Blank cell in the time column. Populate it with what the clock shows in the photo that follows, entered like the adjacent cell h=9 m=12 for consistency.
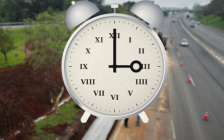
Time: h=3 m=0
